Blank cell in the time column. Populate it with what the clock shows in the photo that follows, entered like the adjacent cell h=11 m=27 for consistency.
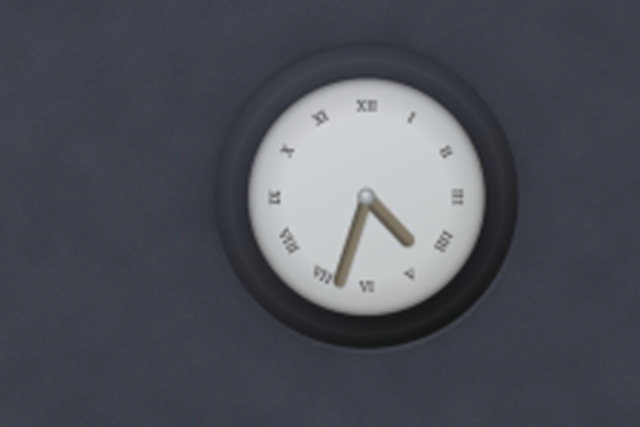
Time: h=4 m=33
